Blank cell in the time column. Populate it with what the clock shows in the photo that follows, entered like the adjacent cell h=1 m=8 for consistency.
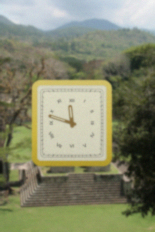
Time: h=11 m=48
